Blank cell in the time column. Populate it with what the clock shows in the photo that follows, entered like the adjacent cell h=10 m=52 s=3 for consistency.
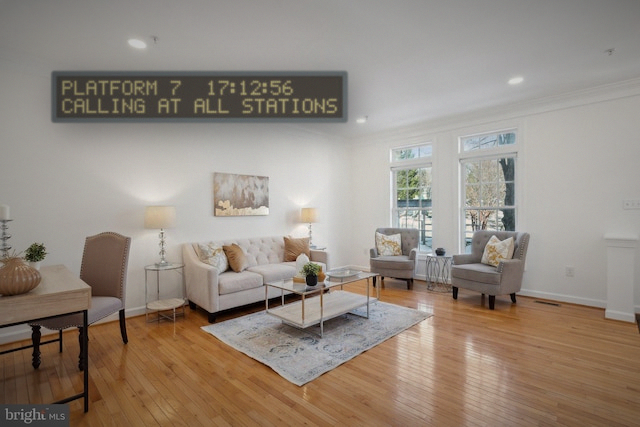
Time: h=17 m=12 s=56
